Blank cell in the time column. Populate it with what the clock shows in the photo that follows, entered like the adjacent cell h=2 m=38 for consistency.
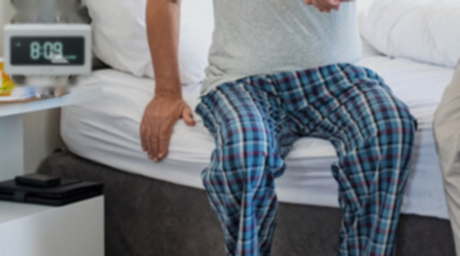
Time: h=8 m=9
